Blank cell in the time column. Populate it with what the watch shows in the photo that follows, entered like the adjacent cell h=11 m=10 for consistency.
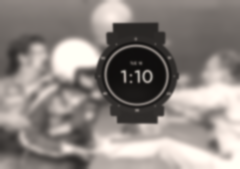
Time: h=1 m=10
